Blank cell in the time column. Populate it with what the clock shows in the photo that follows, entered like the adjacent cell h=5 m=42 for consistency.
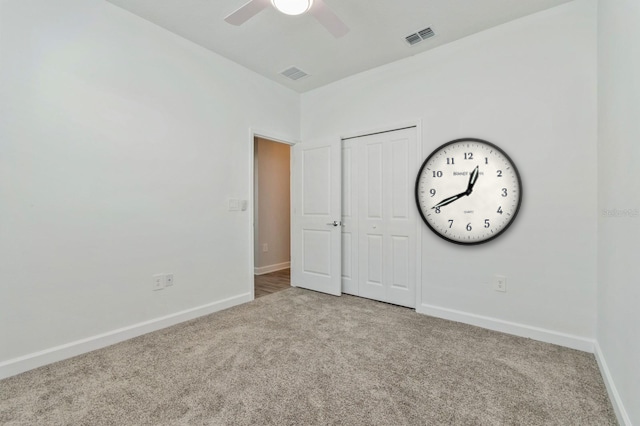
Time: h=12 m=41
